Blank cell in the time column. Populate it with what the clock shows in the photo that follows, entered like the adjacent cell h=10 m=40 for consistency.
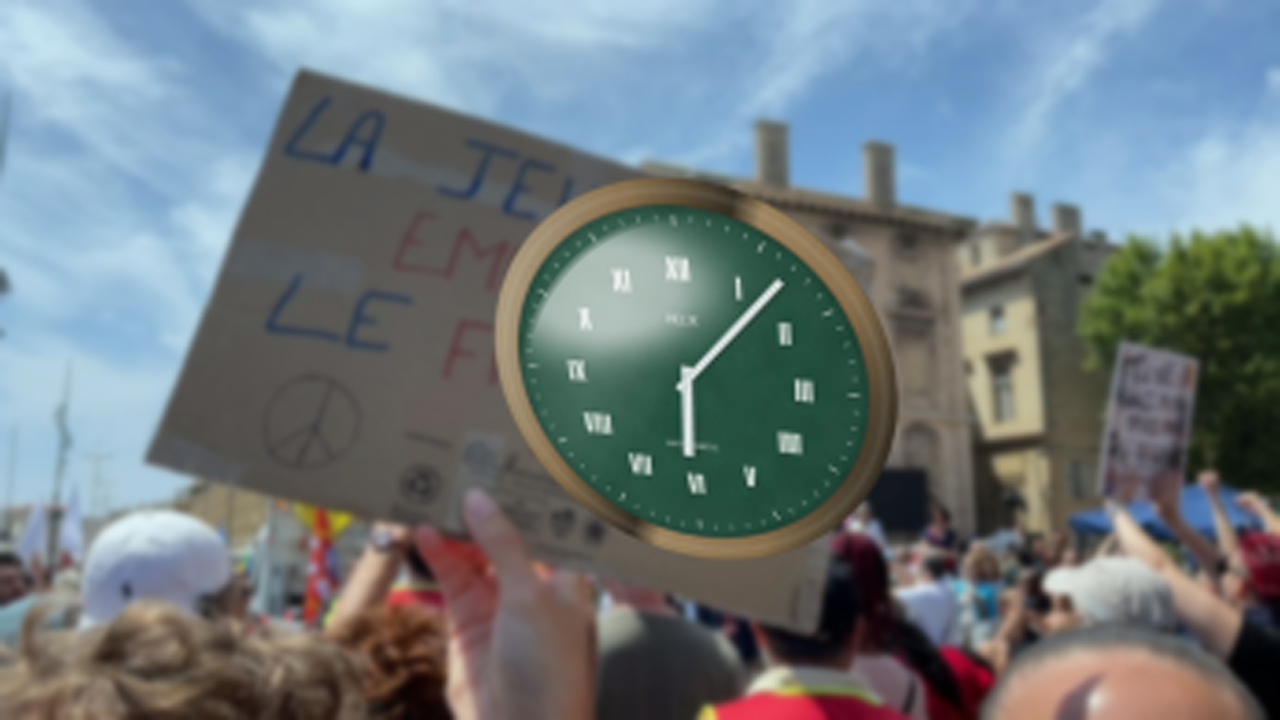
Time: h=6 m=7
